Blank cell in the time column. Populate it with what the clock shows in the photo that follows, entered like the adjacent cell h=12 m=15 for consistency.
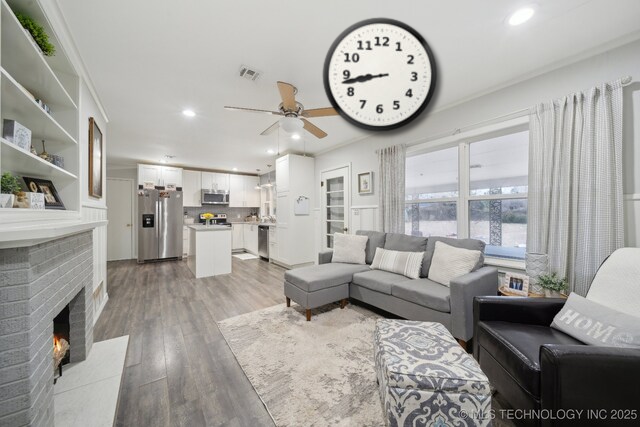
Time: h=8 m=43
